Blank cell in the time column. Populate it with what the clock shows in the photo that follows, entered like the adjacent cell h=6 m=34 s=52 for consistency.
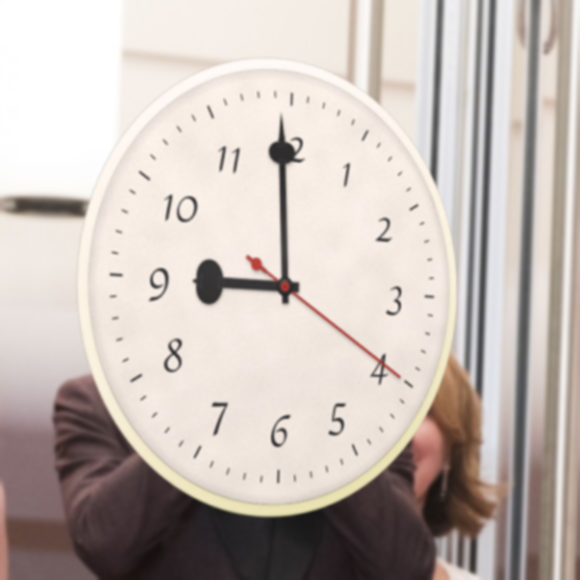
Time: h=8 m=59 s=20
